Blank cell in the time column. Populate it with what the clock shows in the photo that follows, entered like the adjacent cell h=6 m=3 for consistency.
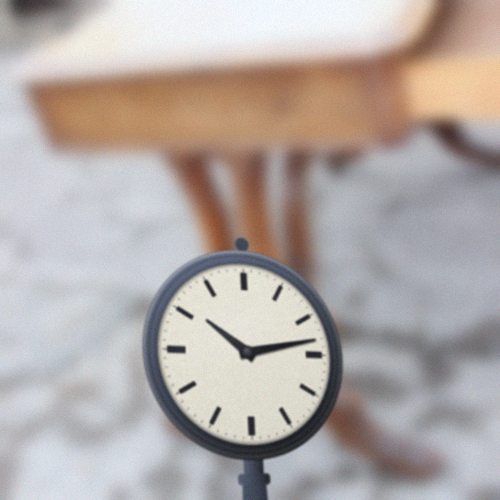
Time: h=10 m=13
